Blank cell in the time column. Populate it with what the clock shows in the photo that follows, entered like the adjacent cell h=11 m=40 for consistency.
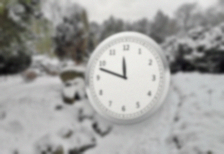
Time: h=11 m=48
